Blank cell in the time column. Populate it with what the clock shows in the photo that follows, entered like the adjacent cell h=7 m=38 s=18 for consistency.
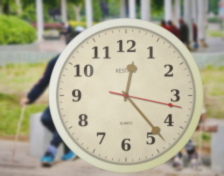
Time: h=12 m=23 s=17
